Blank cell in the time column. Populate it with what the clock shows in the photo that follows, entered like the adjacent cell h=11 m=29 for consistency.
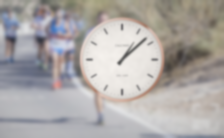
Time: h=1 m=8
